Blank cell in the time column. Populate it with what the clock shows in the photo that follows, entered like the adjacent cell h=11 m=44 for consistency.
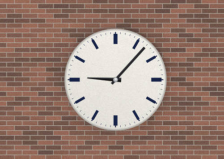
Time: h=9 m=7
